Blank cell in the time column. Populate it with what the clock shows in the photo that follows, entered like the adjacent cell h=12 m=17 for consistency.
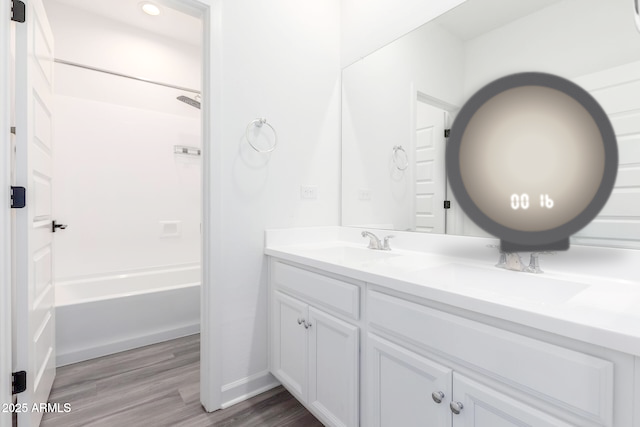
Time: h=0 m=16
